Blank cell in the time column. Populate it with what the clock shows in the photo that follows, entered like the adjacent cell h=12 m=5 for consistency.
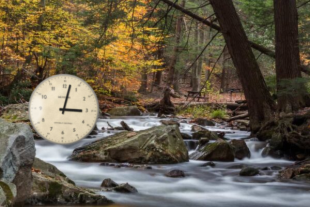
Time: h=3 m=2
